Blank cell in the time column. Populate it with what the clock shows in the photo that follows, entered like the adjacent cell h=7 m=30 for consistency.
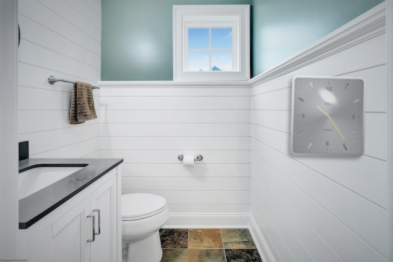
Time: h=10 m=24
